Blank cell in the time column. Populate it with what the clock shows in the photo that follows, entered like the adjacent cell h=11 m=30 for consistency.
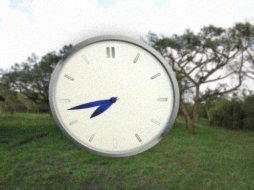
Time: h=7 m=43
